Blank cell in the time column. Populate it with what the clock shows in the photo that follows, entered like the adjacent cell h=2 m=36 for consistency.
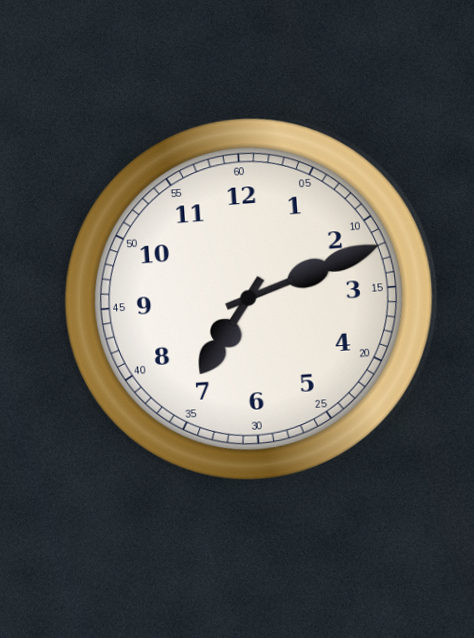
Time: h=7 m=12
